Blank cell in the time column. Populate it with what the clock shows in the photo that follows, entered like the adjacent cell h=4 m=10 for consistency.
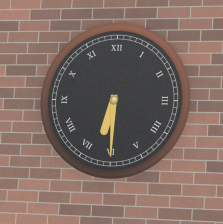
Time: h=6 m=30
